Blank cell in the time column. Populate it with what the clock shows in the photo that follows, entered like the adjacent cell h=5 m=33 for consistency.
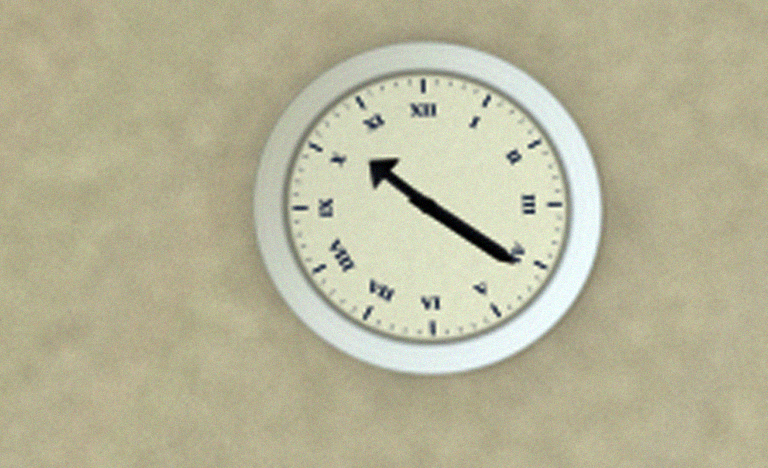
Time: h=10 m=21
